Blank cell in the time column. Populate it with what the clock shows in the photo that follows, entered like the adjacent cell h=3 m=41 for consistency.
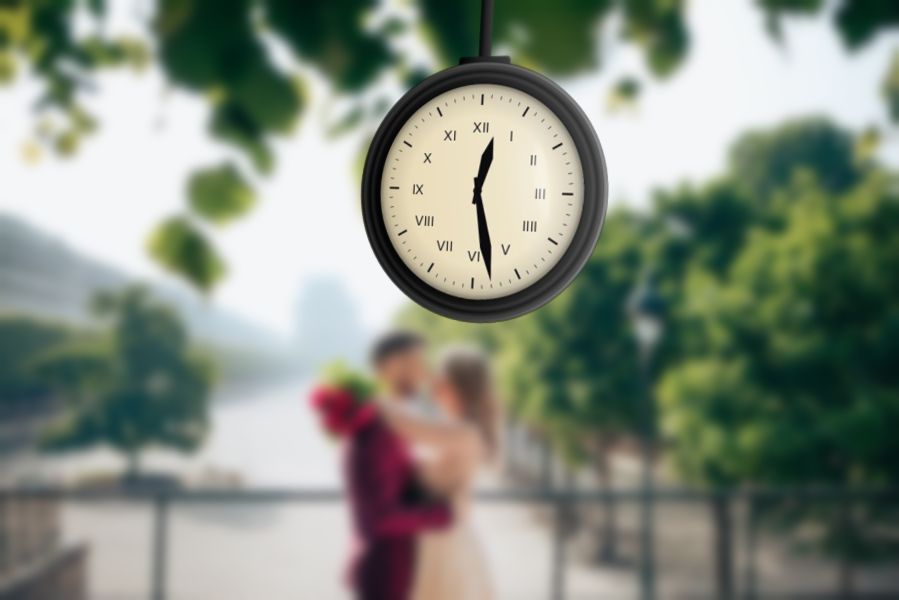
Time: h=12 m=28
